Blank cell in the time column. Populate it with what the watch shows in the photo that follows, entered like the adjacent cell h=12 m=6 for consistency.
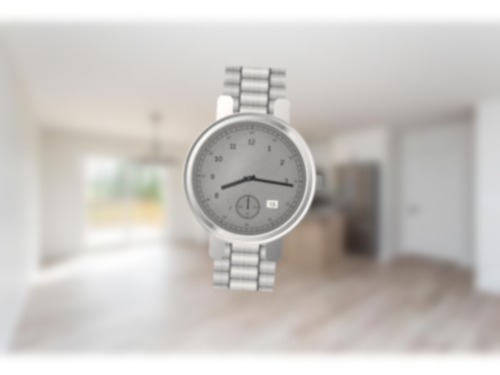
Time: h=8 m=16
